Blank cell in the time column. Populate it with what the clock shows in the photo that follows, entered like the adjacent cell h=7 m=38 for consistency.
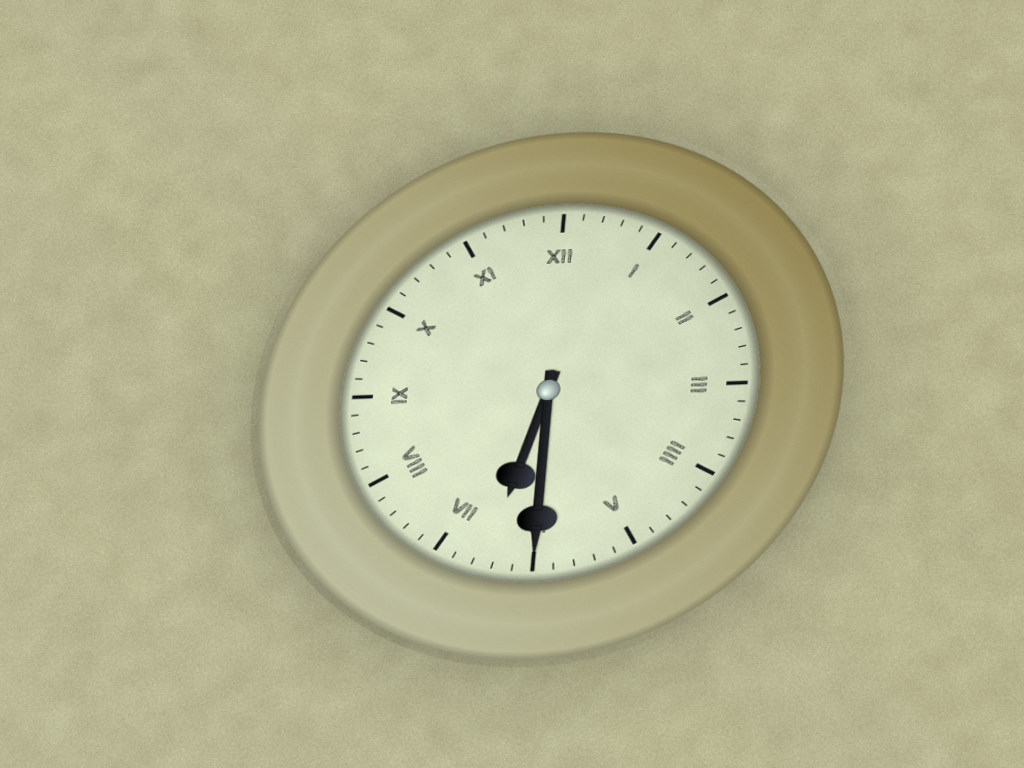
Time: h=6 m=30
